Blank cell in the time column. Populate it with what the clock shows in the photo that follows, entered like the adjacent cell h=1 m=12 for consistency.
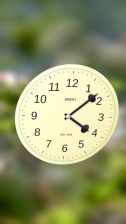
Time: h=4 m=8
